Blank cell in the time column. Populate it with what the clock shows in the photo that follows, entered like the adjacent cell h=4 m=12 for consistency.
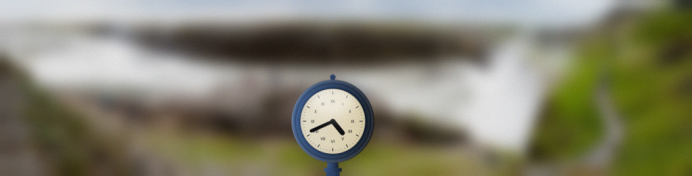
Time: h=4 m=41
